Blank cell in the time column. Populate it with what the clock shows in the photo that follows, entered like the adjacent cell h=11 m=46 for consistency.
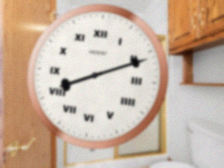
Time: h=8 m=11
